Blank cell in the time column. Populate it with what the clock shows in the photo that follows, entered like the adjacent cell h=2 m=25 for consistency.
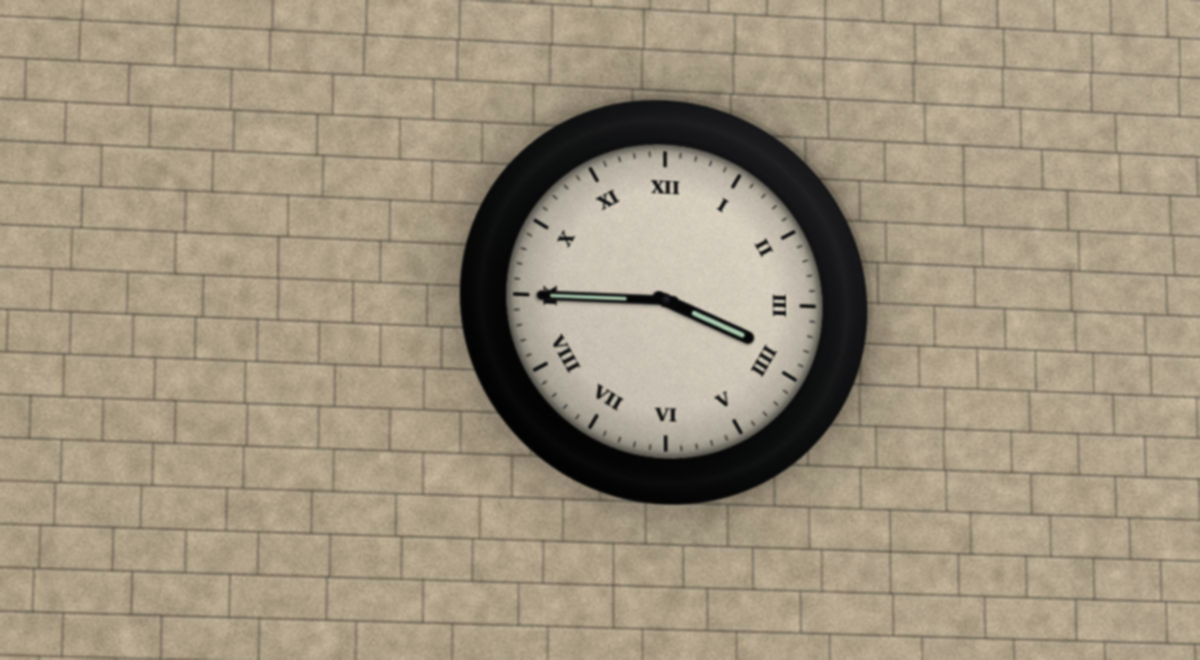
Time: h=3 m=45
